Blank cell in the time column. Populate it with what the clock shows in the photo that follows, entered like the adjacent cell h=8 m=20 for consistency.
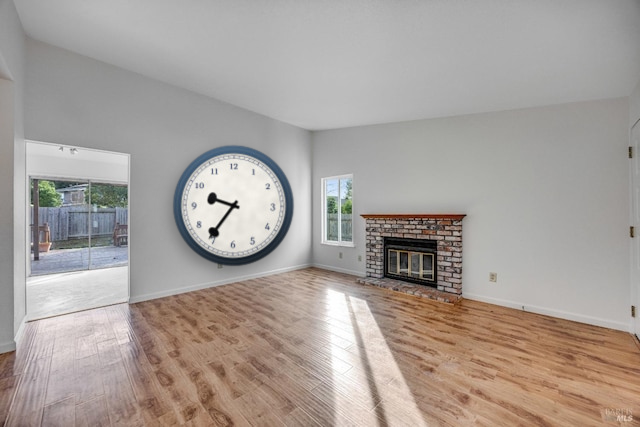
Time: h=9 m=36
